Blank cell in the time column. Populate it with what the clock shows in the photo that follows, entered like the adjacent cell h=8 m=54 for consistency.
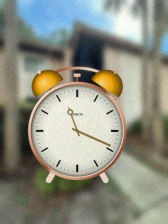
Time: h=11 m=19
